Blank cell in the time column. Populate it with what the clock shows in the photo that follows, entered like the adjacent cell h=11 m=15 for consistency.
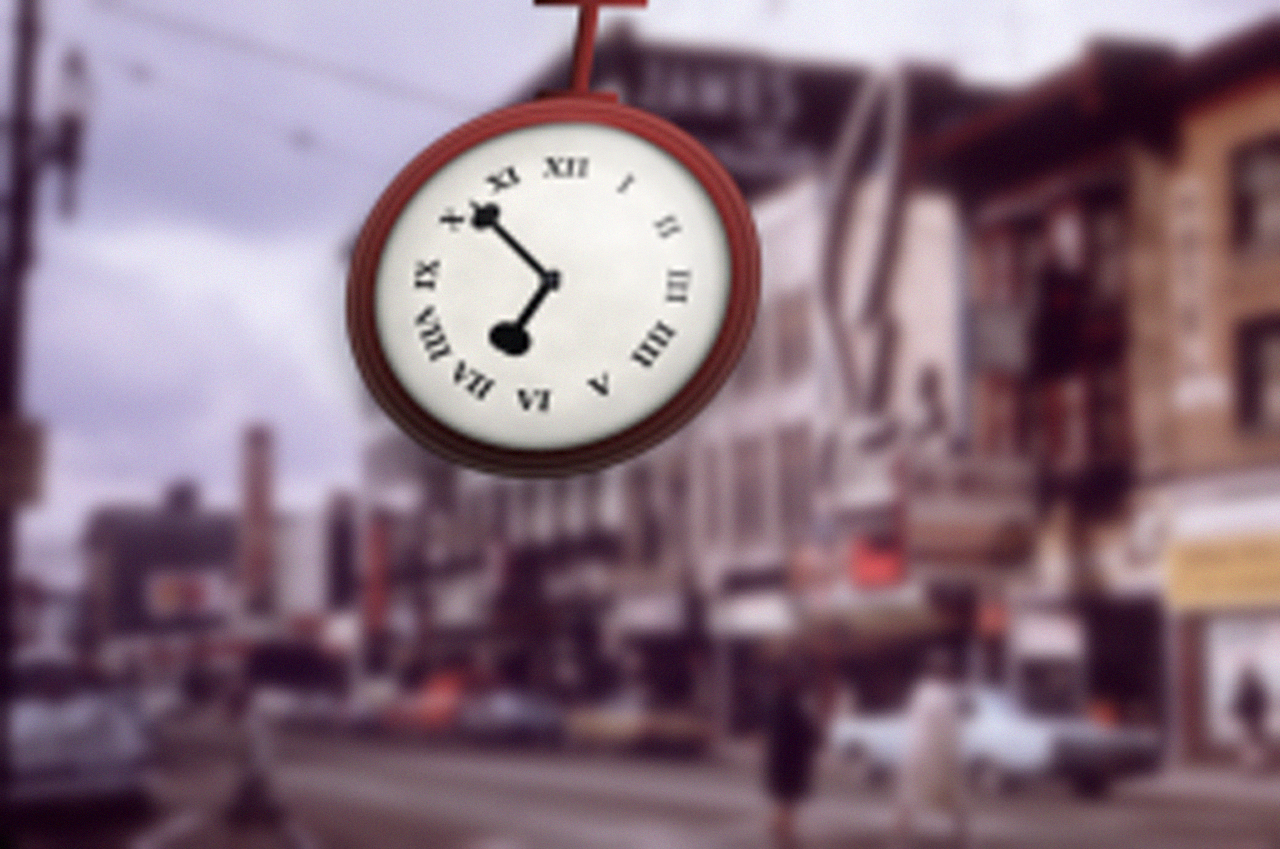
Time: h=6 m=52
